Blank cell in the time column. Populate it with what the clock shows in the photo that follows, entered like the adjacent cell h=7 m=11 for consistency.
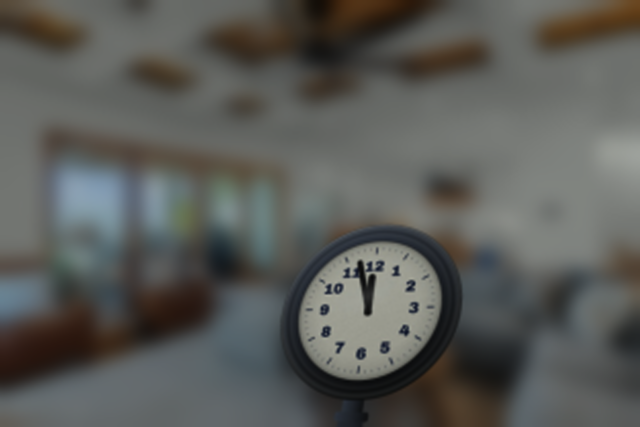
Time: h=11 m=57
